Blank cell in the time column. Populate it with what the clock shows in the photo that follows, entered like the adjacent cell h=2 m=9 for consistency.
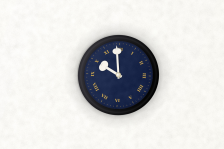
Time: h=9 m=59
